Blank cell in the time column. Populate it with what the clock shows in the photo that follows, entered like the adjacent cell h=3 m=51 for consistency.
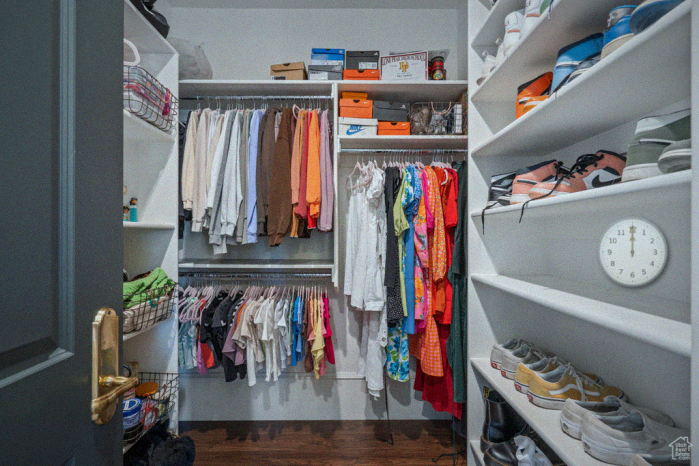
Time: h=12 m=0
